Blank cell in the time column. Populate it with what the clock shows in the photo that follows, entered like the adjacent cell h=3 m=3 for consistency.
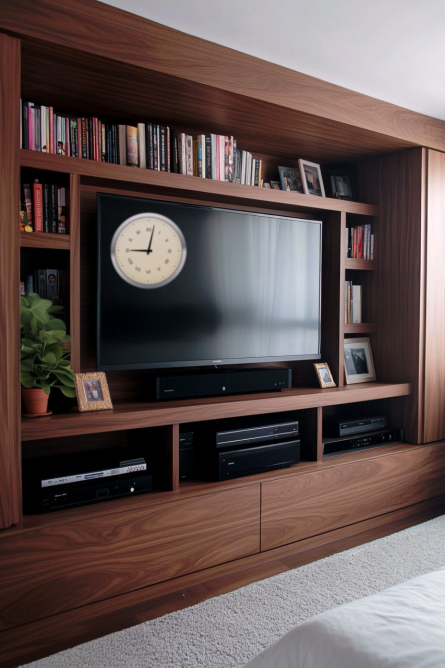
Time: h=9 m=2
